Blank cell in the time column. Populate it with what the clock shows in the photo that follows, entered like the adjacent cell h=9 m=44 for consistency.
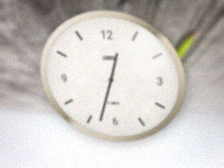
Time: h=12 m=33
